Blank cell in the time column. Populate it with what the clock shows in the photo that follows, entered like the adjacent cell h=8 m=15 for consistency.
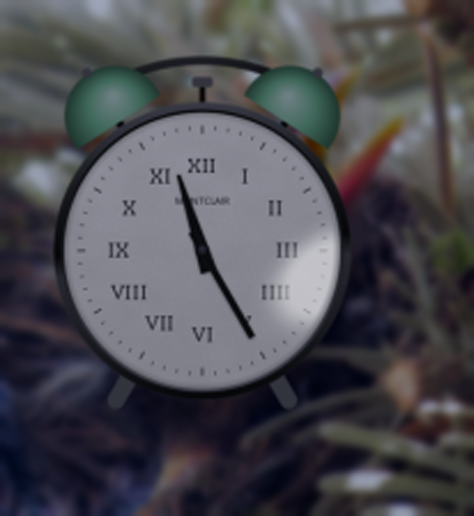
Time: h=11 m=25
